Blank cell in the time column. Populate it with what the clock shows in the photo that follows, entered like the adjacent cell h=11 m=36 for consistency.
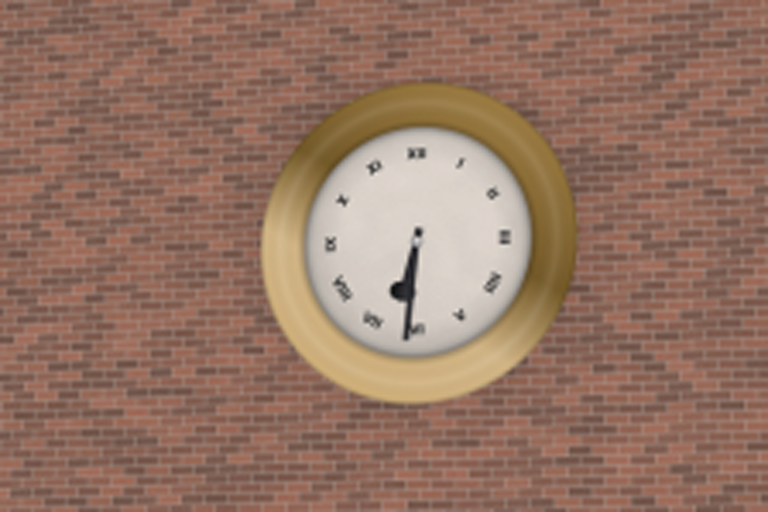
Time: h=6 m=31
